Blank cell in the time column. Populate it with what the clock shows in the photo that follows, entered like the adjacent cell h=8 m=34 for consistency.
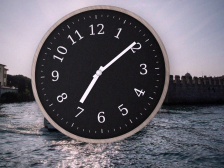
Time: h=7 m=9
